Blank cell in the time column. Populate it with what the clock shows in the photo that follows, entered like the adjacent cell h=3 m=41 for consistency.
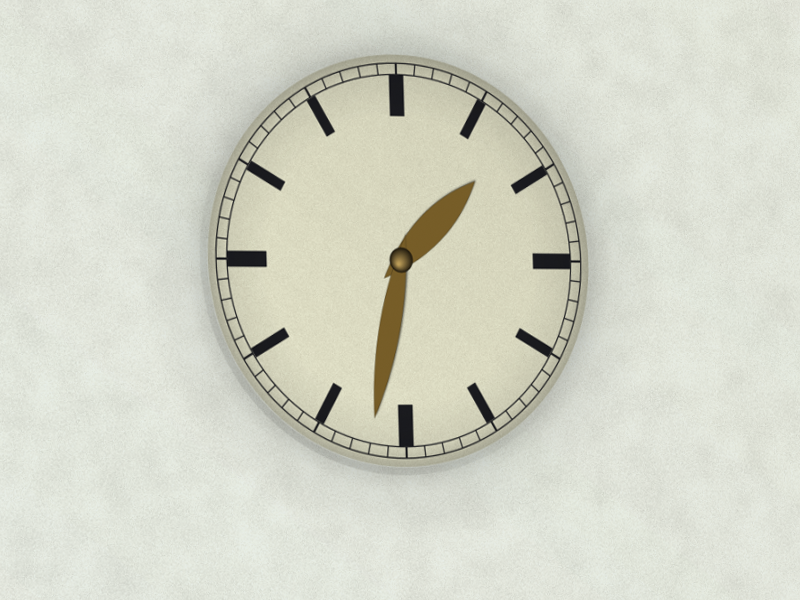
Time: h=1 m=32
